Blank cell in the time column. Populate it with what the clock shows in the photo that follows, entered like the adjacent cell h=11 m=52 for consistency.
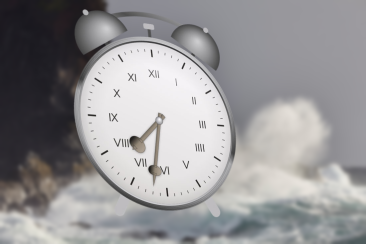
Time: h=7 m=32
